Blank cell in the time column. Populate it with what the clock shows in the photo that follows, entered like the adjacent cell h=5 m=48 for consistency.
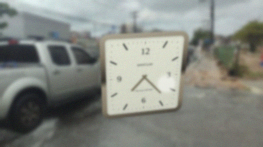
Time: h=7 m=23
